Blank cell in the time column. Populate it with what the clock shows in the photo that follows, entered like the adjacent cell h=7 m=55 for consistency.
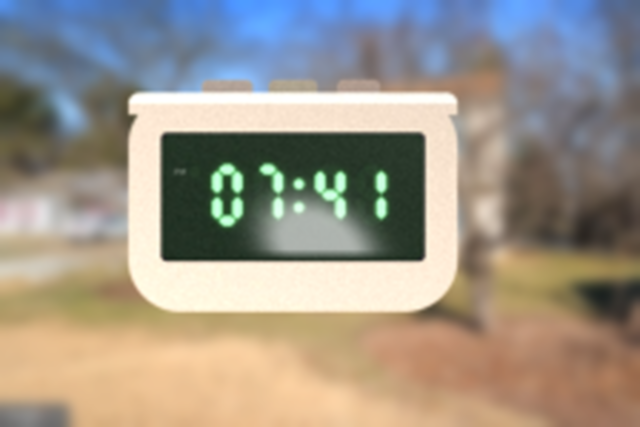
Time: h=7 m=41
